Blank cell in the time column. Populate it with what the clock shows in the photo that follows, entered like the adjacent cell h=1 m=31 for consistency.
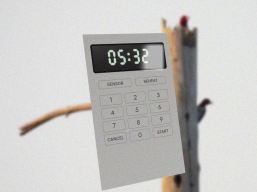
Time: h=5 m=32
